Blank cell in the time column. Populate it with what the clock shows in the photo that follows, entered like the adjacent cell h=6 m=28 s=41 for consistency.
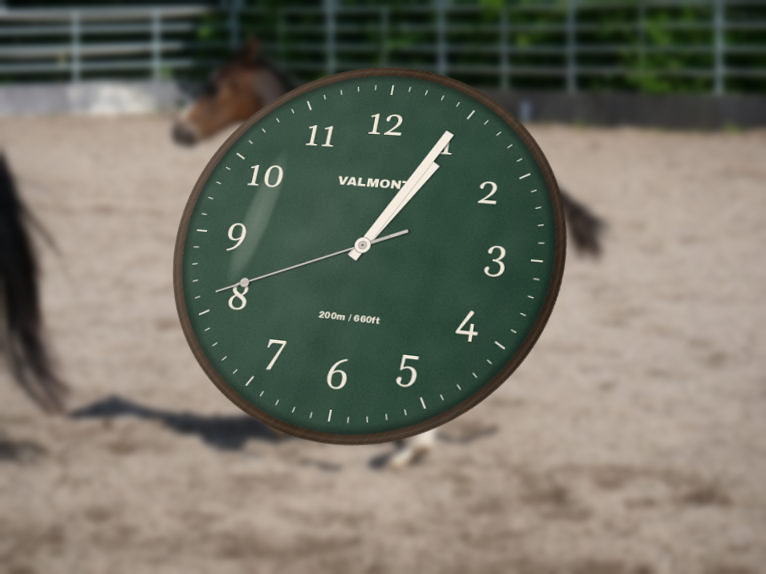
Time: h=1 m=4 s=41
